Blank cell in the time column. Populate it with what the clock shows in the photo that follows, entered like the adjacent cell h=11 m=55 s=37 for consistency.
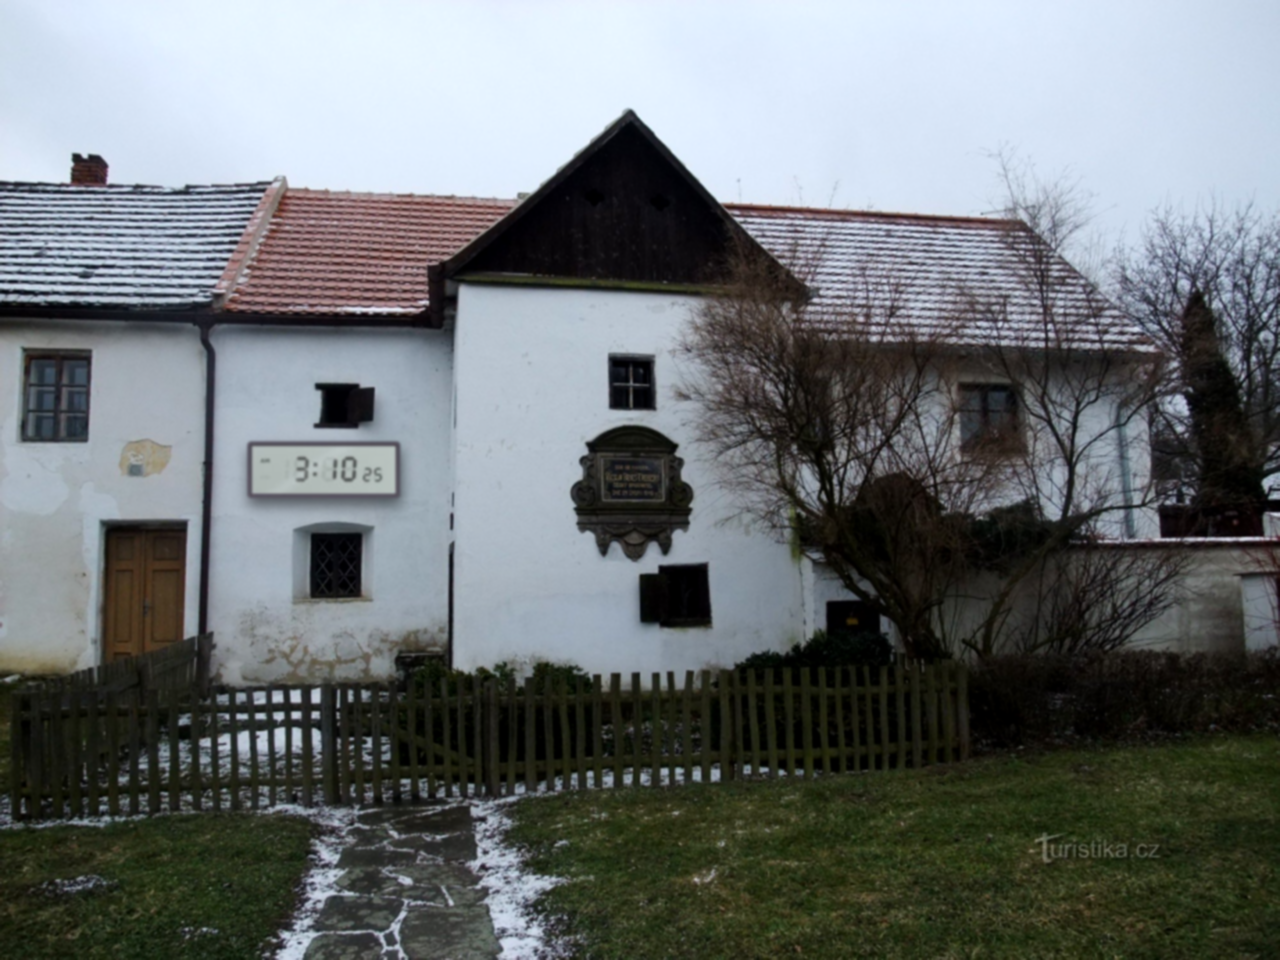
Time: h=3 m=10 s=25
